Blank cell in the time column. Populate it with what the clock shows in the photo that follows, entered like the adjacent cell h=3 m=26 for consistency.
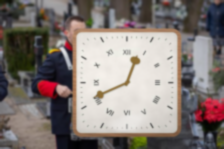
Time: h=12 m=41
